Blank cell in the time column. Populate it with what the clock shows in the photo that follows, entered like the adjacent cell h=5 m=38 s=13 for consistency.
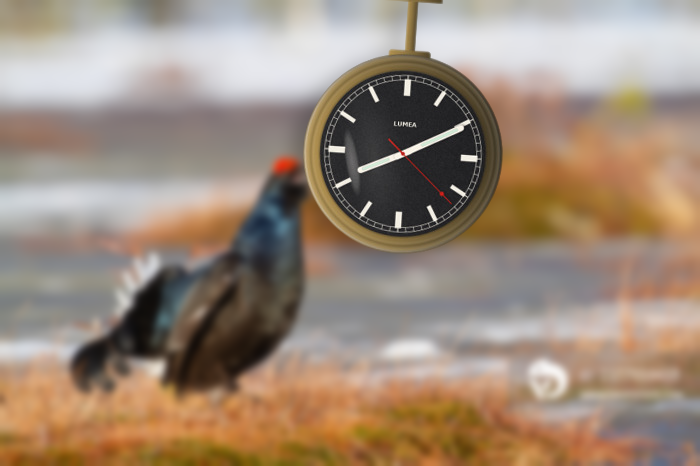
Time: h=8 m=10 s=22
